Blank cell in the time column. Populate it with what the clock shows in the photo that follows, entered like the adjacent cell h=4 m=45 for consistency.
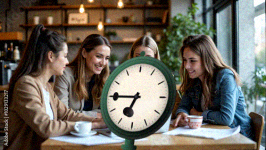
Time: h=6 m=45
